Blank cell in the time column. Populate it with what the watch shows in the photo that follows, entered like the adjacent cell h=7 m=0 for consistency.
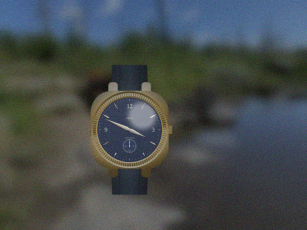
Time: h=3 m=49
